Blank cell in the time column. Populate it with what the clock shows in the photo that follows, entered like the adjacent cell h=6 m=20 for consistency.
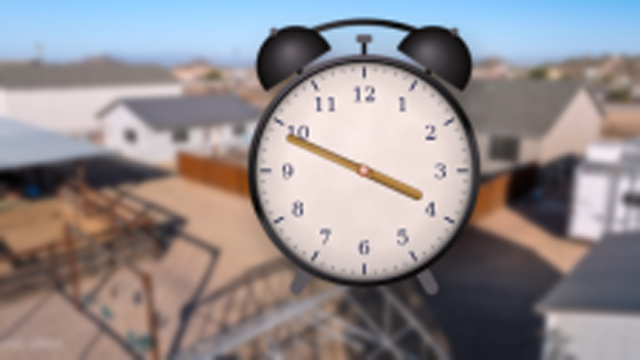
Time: h=3 m=49
